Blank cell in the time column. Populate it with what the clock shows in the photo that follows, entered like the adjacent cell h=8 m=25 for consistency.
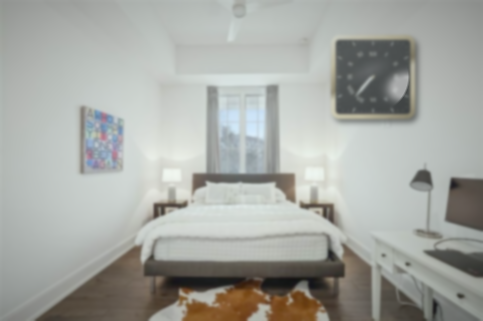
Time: h=7 m=37
